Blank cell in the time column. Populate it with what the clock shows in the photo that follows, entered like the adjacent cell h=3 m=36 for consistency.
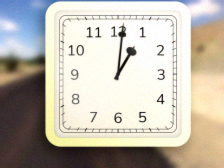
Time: h=1 m=1
